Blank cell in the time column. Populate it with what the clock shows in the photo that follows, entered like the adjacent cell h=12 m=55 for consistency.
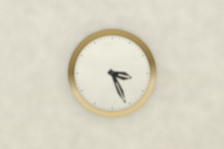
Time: h=3 m=26
